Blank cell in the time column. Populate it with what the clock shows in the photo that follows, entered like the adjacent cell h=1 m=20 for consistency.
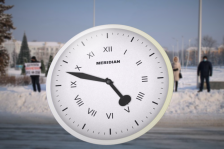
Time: h=4 m=48
